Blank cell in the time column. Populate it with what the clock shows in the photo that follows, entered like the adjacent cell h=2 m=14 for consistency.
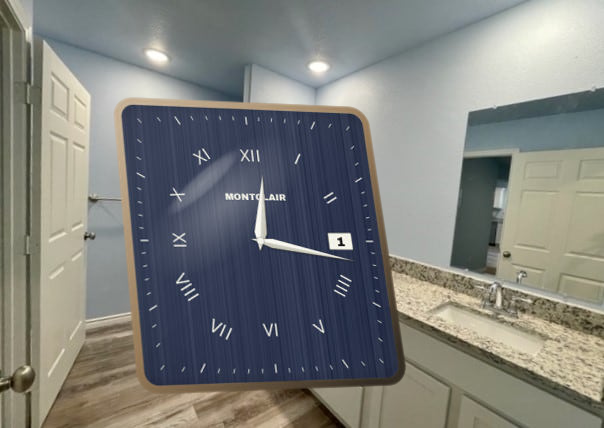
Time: h=12 m=17
